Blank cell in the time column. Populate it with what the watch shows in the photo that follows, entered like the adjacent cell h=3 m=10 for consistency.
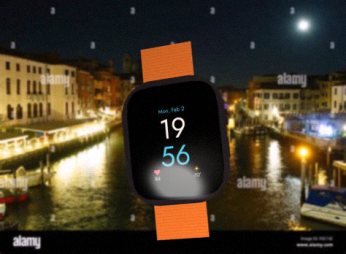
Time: h=19 m=56
